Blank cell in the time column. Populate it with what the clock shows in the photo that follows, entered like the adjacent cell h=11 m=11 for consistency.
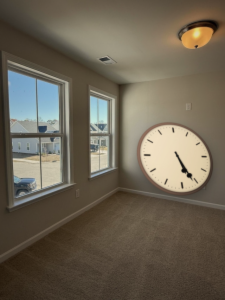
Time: h=5 m=26
